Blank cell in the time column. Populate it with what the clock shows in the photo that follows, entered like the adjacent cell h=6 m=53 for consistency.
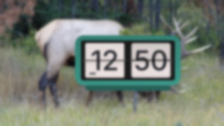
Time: h=12 m=50
